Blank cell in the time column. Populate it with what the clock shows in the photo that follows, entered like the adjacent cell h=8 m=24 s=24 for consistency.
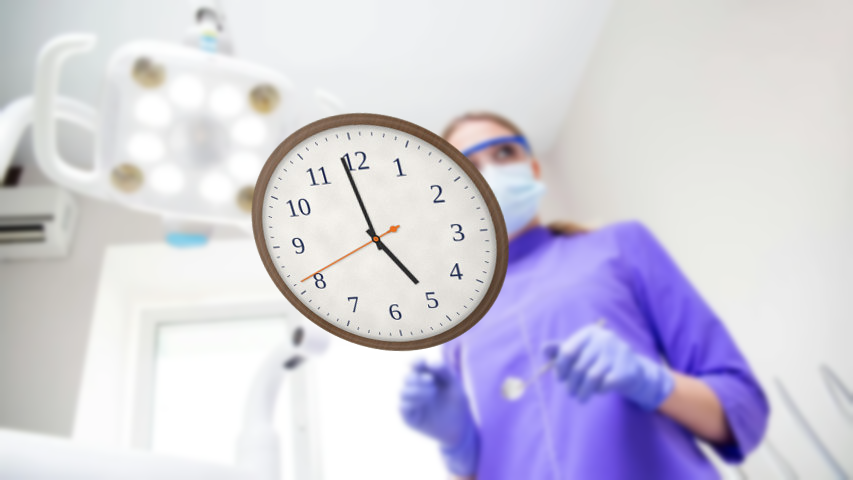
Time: h=4 m=58 s=41
